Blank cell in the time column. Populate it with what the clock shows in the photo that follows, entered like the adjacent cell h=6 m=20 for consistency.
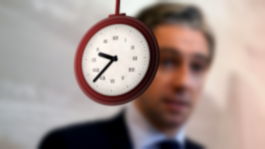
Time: h=9 m=37
